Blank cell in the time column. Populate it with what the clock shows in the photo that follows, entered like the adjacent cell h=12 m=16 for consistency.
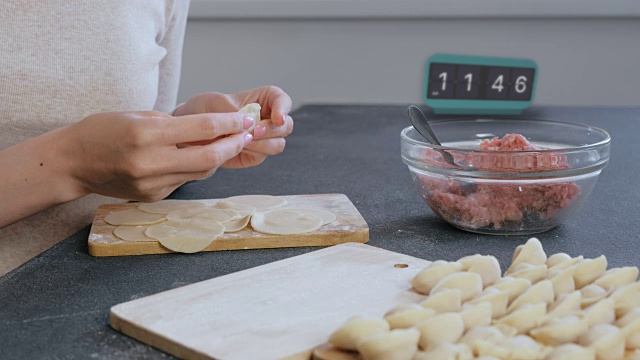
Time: h=11 m=46
